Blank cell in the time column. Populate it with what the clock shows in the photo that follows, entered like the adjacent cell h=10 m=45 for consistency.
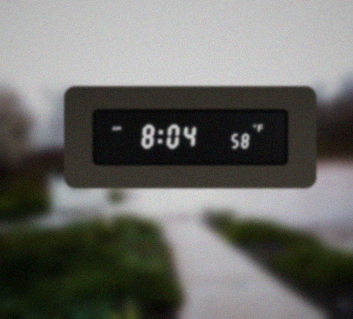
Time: h=8 m=4
